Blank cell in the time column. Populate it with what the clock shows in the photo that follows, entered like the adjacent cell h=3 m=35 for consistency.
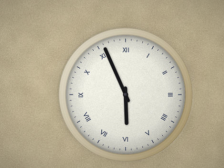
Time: h=5 m=56
